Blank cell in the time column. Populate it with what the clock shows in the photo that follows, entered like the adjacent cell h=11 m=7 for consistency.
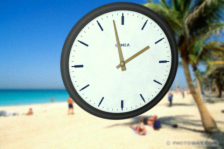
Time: h=1 m=58
